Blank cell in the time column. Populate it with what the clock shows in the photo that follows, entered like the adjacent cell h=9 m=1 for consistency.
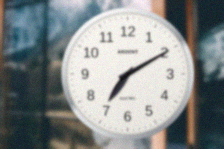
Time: h=7 m=10
